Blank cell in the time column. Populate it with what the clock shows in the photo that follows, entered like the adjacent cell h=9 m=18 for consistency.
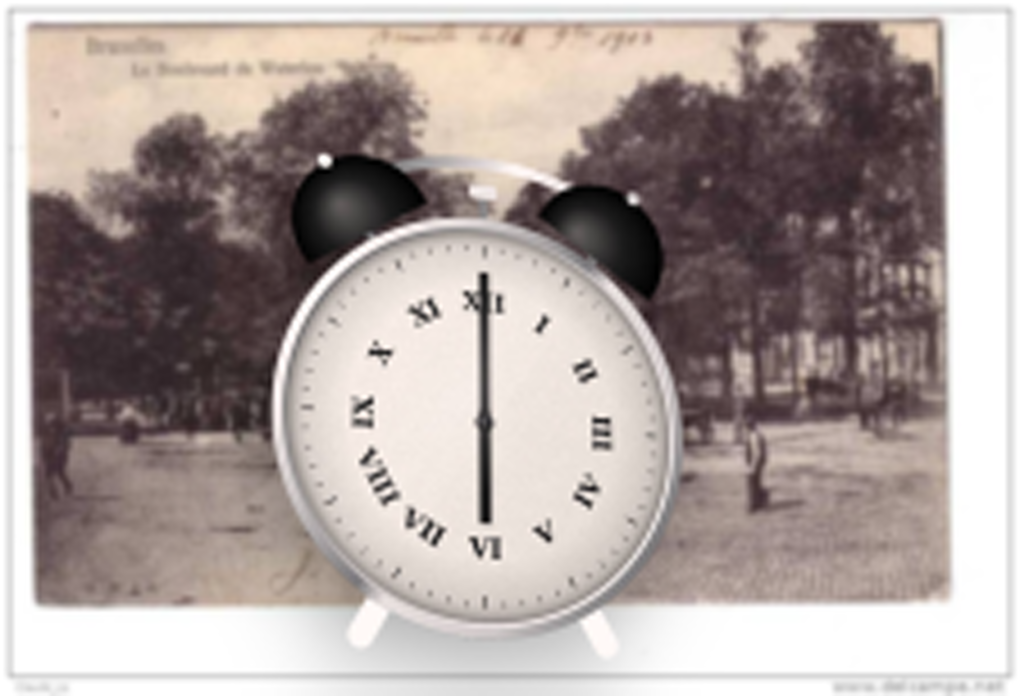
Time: h=6 m=0
